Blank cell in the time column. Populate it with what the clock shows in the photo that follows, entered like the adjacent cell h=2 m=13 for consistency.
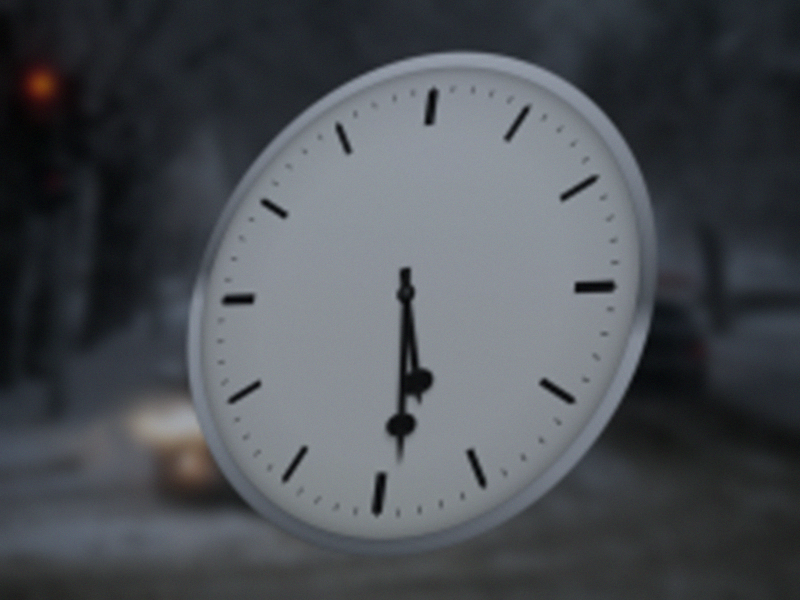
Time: h=5 m=29
